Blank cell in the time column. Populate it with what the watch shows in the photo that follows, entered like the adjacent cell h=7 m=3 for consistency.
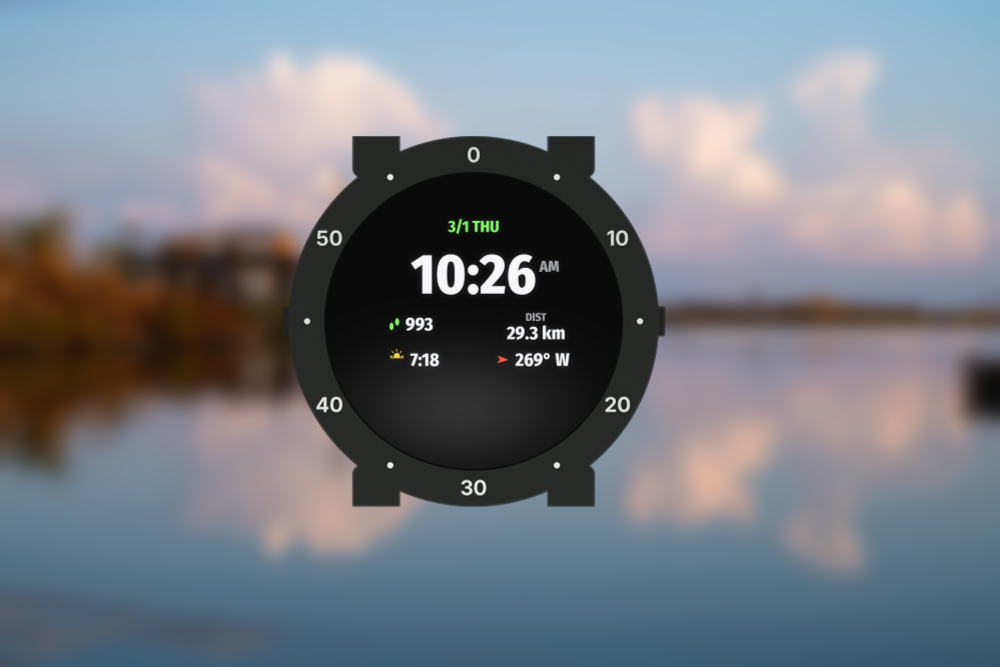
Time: h=10 m=26
